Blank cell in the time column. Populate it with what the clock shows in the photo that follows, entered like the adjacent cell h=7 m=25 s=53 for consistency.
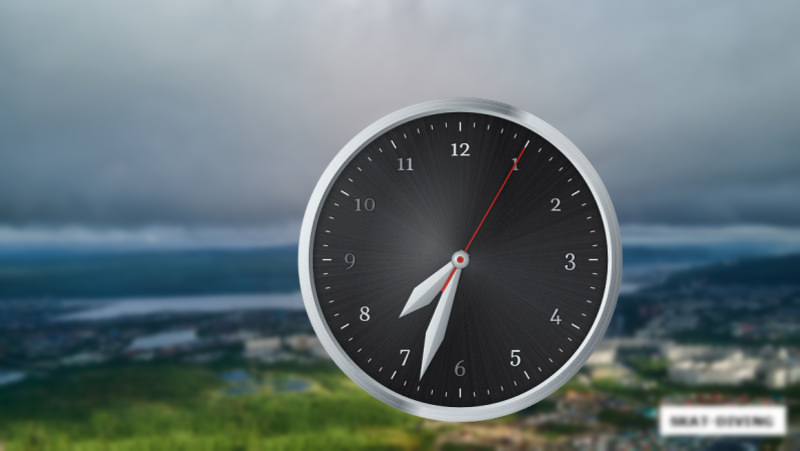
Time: h=7 m=33 s=5
